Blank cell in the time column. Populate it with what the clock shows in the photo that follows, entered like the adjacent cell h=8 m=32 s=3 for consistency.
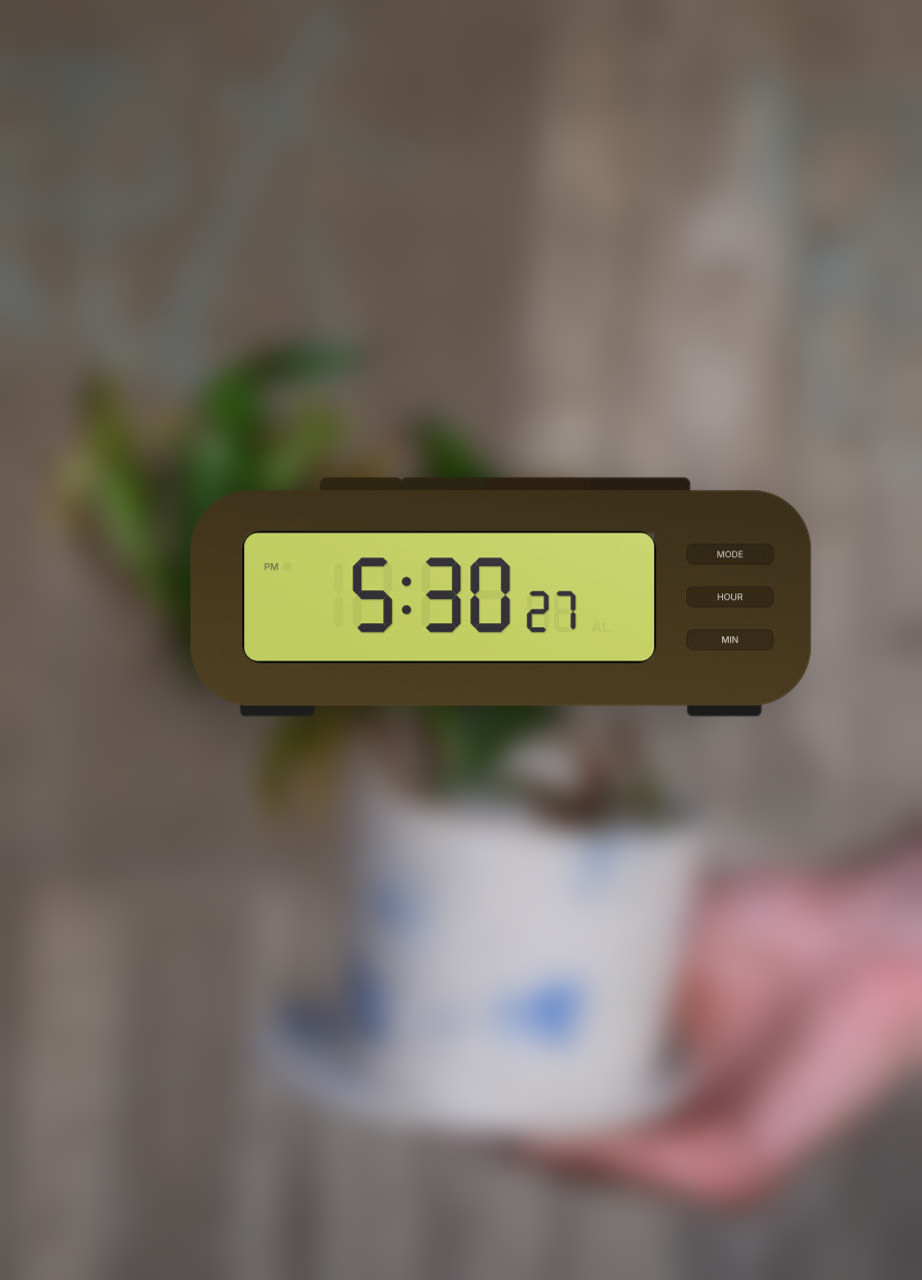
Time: h=5 m=30 s=27
